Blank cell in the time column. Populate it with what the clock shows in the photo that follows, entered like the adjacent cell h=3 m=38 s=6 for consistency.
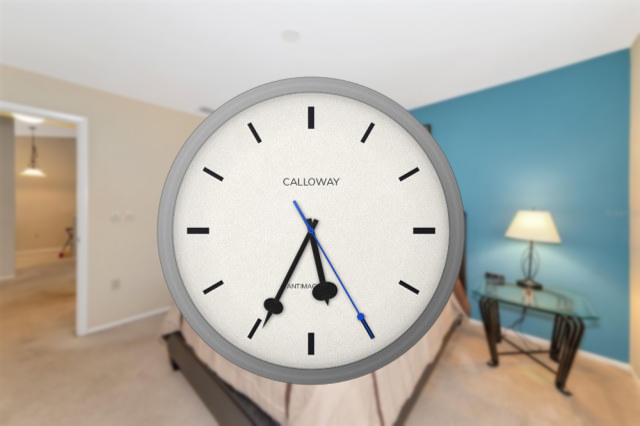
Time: h=5 m=34 s=25
